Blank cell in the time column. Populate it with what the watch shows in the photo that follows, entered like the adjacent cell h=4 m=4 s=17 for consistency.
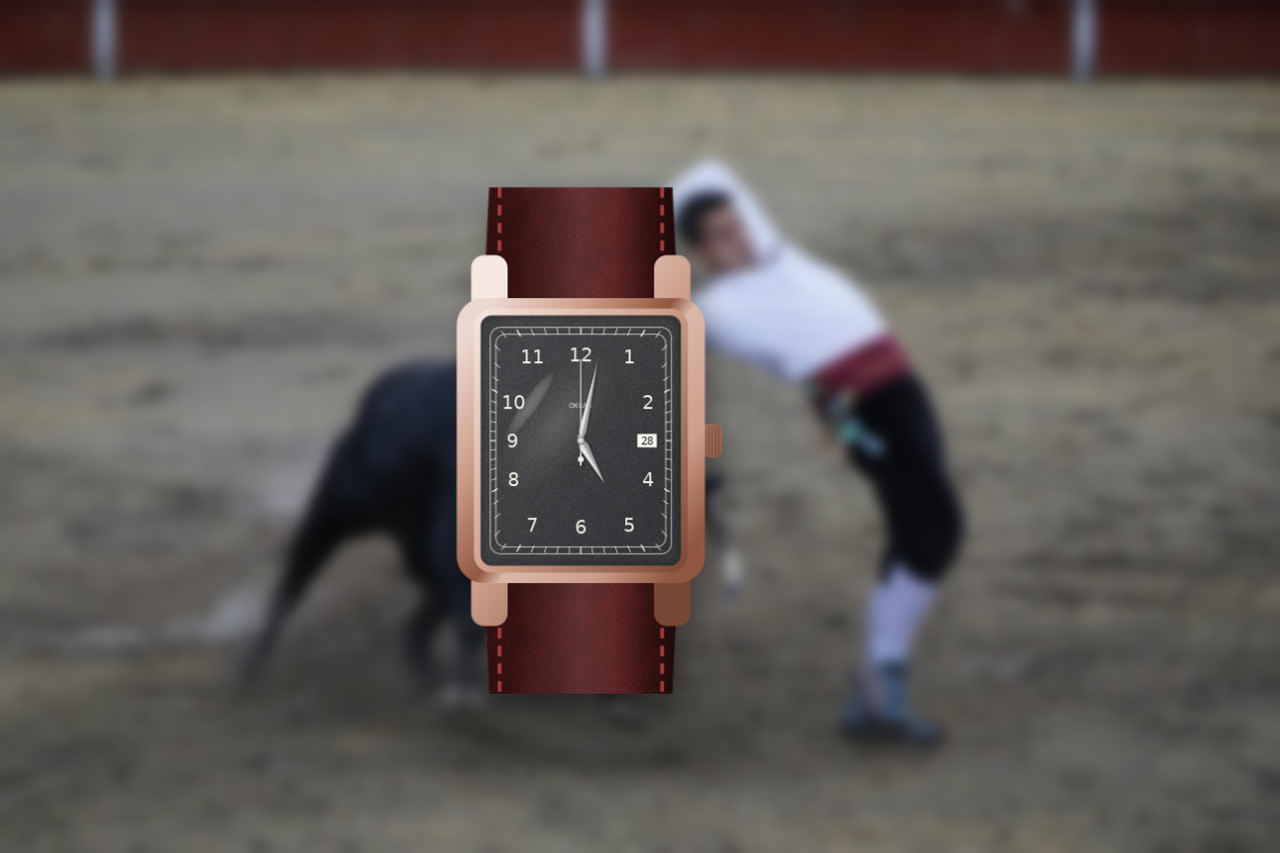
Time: h=5 m=2 s=0
